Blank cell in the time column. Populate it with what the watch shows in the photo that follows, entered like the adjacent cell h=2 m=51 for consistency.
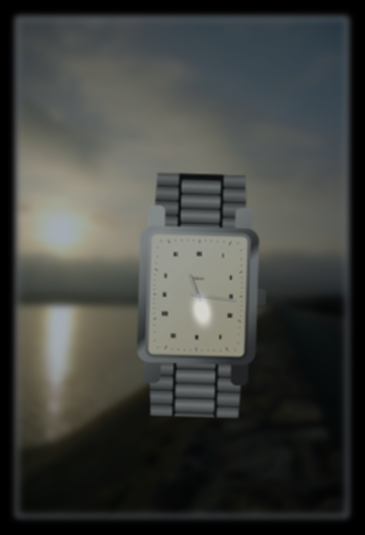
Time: h=11 m=16
